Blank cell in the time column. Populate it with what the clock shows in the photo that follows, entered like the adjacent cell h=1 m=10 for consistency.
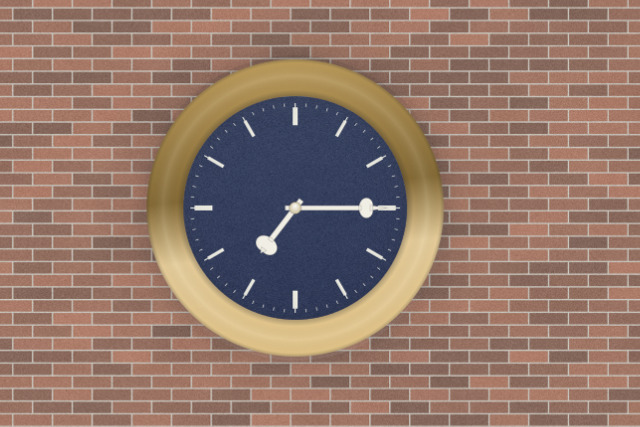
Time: h=7 m=15
